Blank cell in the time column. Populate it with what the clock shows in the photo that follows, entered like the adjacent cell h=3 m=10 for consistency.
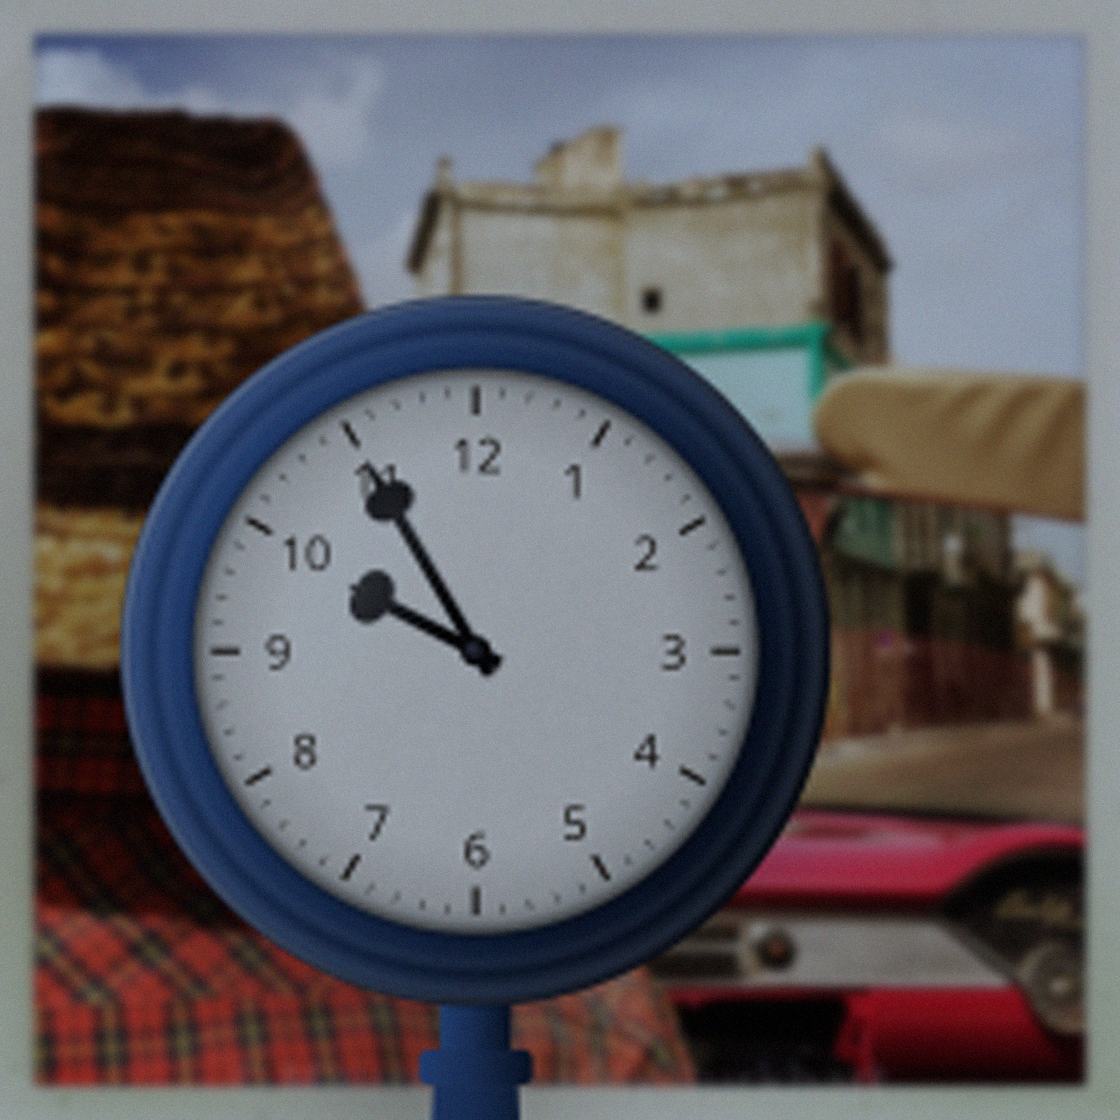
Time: h=9 m=55
